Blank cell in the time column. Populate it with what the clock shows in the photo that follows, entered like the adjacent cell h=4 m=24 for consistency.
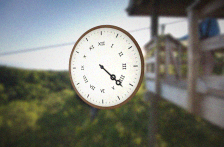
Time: h=4 m=22
